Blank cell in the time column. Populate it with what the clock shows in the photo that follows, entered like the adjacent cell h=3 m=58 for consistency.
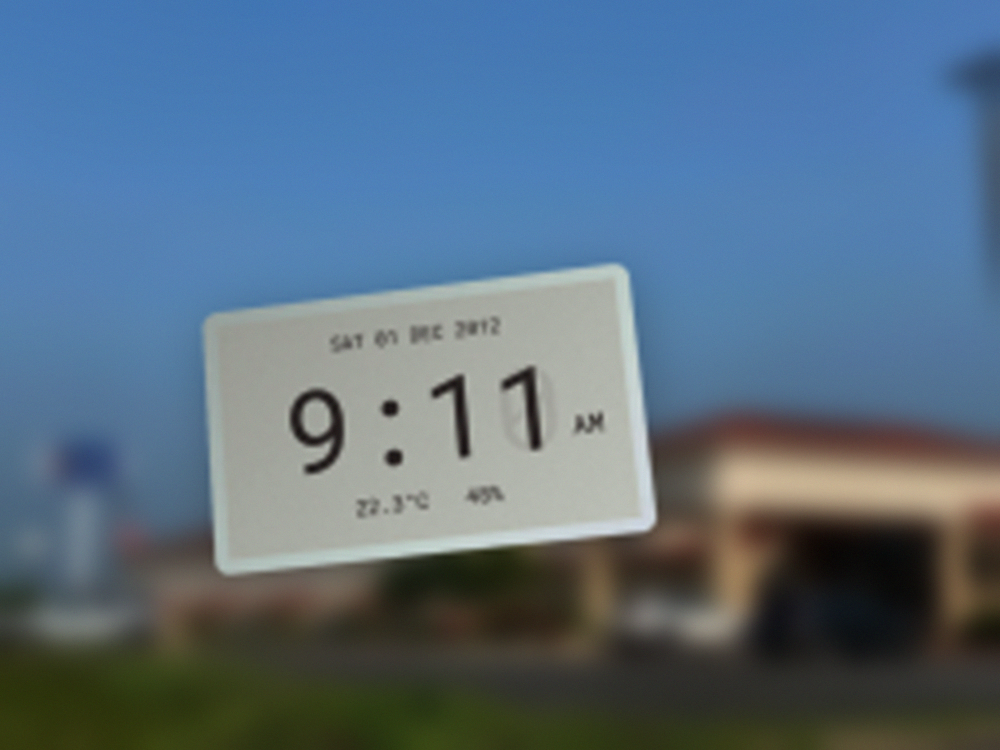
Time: h=9 m=11
